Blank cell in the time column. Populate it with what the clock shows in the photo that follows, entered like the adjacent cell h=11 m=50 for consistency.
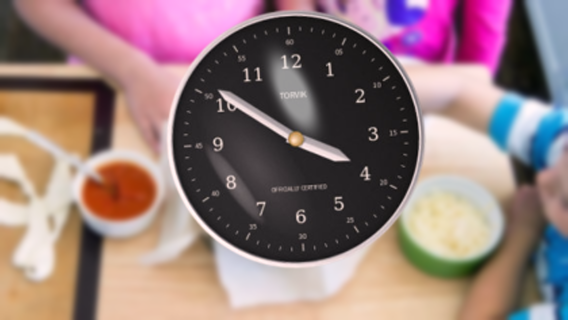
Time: h=3 m=51
